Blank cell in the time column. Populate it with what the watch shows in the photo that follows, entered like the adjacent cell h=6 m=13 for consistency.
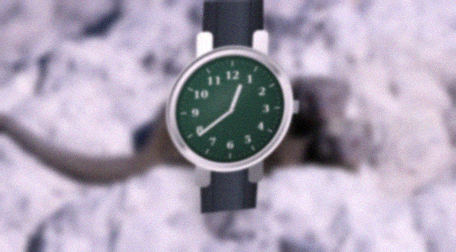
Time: h=12 m=39
